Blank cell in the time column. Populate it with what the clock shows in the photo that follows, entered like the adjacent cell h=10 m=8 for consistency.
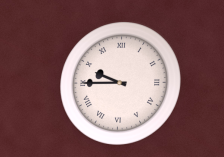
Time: h=9 m=45
